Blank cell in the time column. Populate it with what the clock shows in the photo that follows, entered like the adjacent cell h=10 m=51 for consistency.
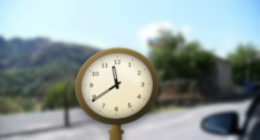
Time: h=11 m=39
